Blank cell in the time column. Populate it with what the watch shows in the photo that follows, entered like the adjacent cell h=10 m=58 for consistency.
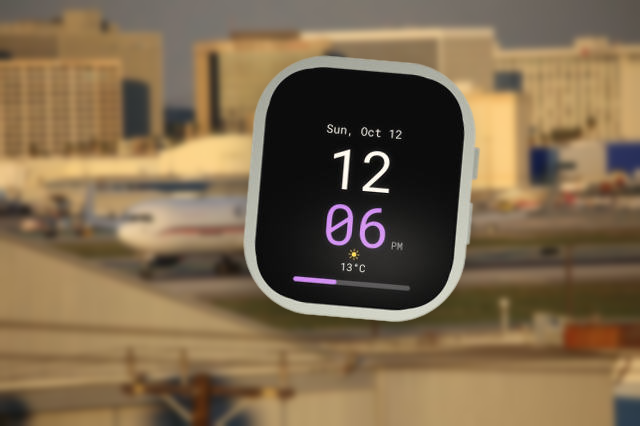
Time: h=12 m=6
